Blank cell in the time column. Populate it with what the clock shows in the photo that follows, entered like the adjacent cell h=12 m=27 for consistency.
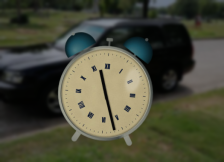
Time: h=11 m=27
